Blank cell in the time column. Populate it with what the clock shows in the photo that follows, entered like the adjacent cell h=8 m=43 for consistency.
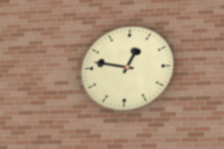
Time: h=12 m=47
